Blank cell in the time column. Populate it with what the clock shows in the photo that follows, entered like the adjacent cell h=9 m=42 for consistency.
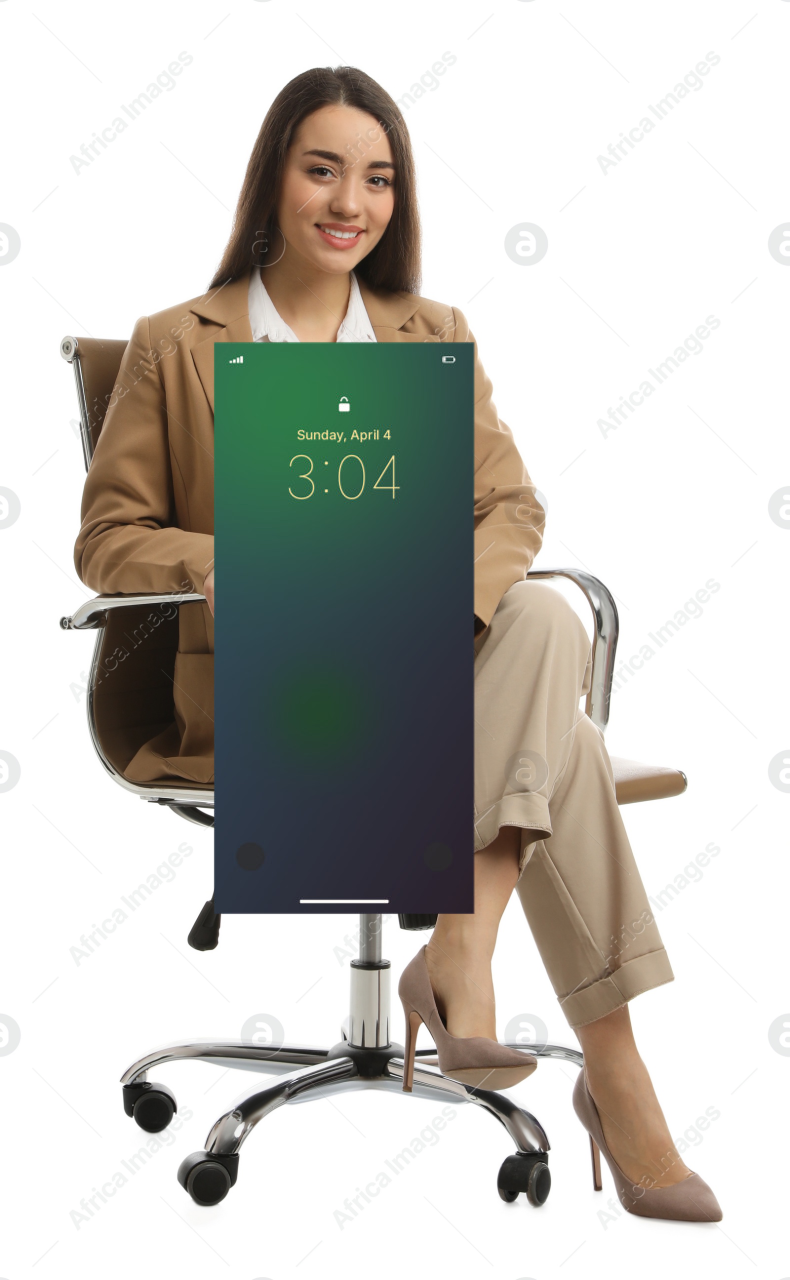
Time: h=3 m=4
